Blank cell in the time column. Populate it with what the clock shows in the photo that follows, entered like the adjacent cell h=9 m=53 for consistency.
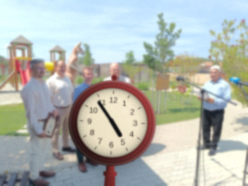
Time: h=4 m=54
